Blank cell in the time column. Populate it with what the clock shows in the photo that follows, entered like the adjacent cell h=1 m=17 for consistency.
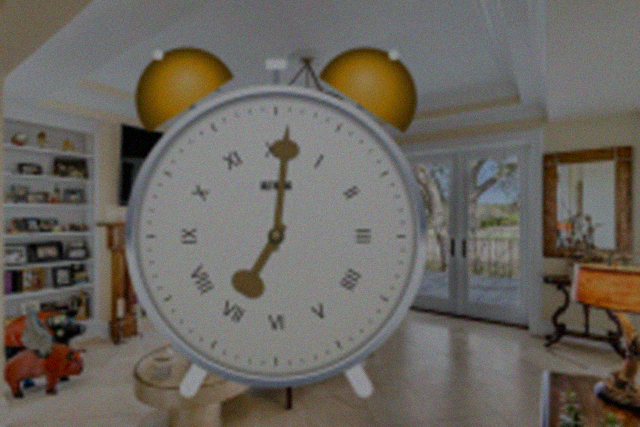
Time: h=7 m=1
